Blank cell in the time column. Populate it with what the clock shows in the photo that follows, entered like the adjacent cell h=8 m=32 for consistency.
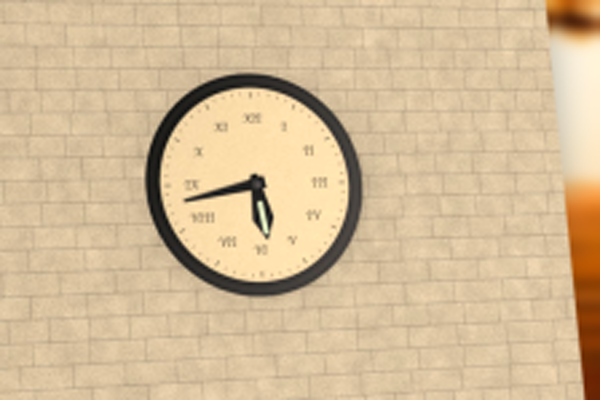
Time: h=5 m=43
